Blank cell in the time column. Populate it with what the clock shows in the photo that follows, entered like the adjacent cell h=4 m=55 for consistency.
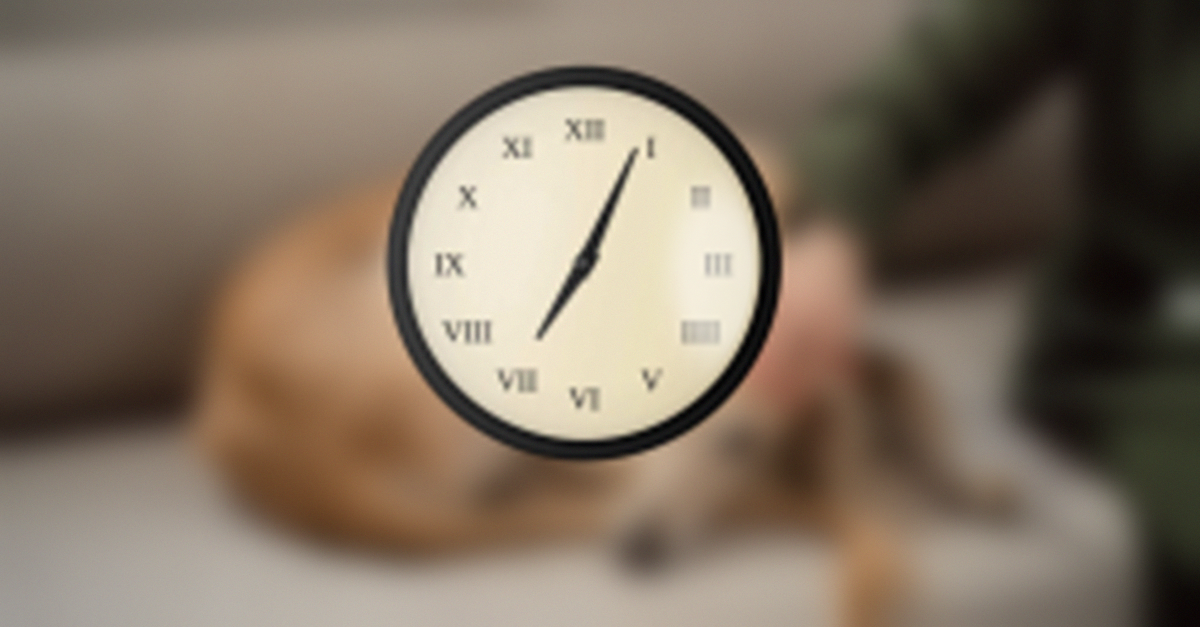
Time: h=7 m=4
